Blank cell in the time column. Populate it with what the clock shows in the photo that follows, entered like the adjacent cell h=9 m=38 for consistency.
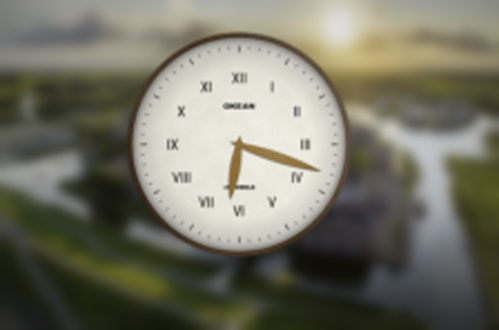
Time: h=6 m=18
